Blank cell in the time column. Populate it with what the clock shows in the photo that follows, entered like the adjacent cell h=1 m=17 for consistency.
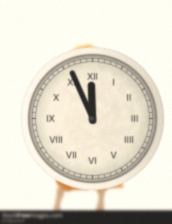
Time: h=11 m=56
